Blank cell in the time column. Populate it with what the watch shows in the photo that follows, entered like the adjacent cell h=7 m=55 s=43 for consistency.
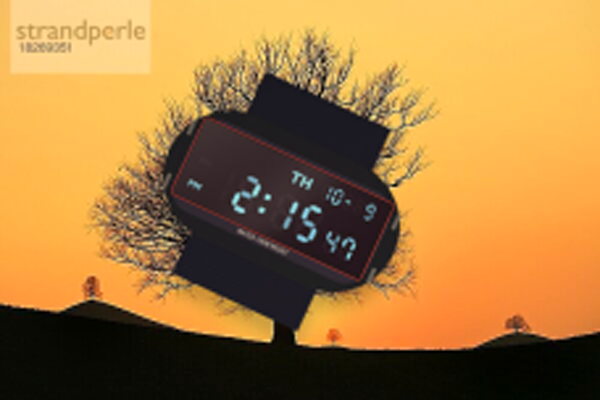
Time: h=2 m=15 s=47
